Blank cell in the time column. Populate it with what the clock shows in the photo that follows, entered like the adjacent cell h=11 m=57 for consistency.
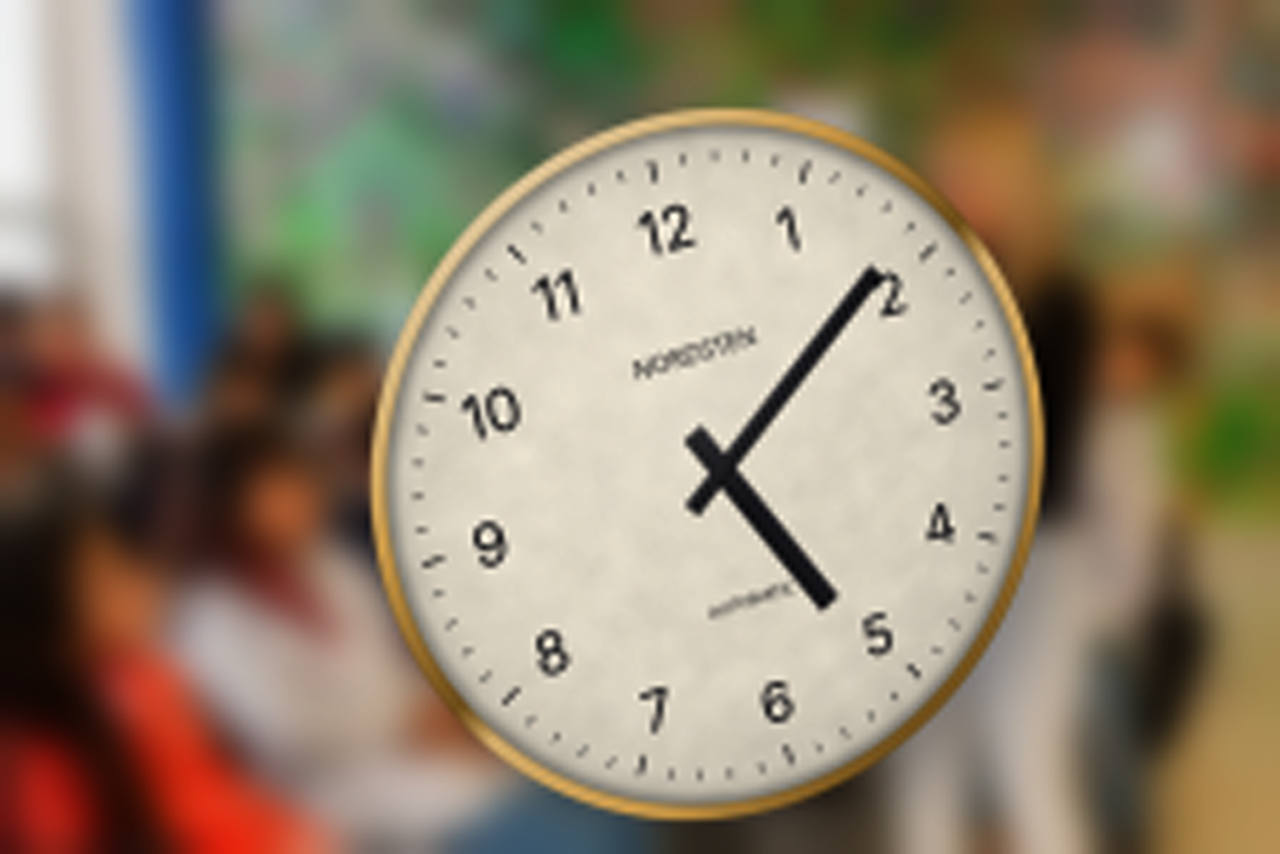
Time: h=5 m=9
